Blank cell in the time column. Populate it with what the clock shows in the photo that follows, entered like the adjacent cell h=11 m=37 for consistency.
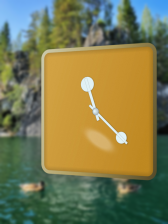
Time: h=11 m=22
